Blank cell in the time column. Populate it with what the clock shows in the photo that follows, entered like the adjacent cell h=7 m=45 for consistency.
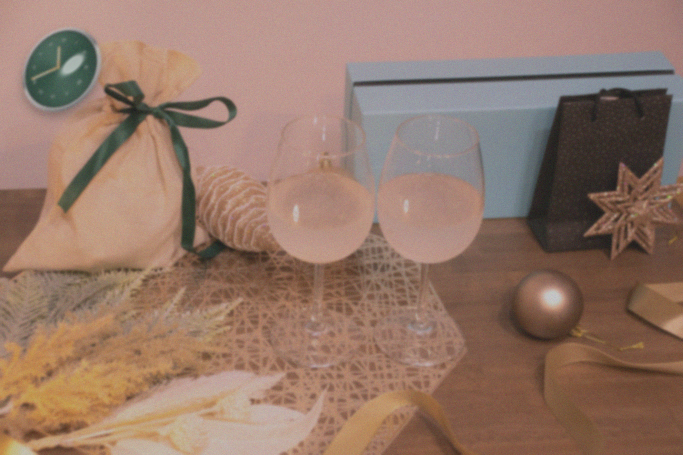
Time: h=11 m=41
